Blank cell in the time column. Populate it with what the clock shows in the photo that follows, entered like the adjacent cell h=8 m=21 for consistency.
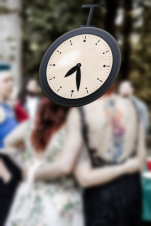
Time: h=7 m=28
